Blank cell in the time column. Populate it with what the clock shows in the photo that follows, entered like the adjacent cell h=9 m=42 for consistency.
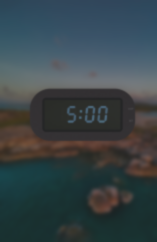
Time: h=5 m=0
